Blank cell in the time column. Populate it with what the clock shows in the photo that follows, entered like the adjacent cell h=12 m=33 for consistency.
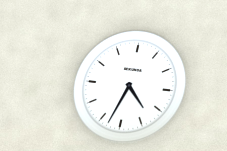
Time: h=4 m=33
